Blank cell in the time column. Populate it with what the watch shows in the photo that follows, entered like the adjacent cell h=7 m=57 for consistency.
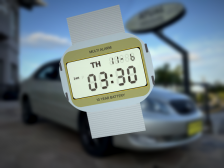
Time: h=3 m=30
